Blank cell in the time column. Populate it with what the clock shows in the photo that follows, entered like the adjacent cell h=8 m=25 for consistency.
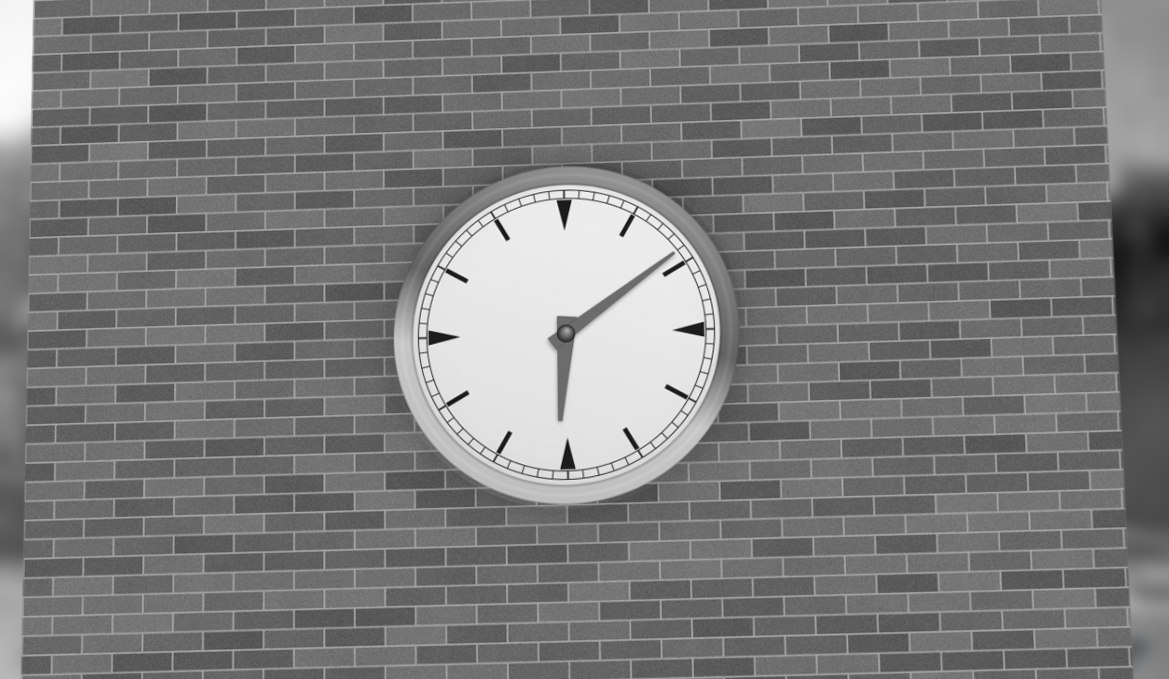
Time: h=6 m=9
